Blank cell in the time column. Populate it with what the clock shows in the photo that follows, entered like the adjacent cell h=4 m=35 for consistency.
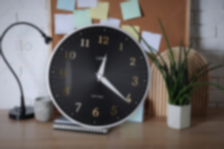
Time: h=12 m=21
